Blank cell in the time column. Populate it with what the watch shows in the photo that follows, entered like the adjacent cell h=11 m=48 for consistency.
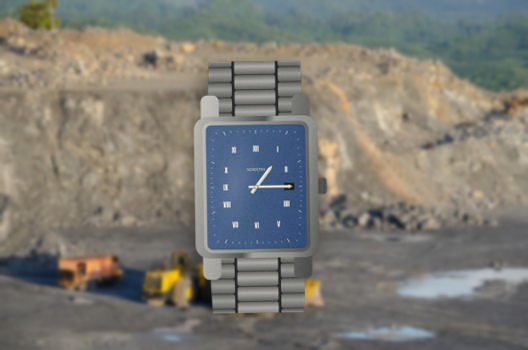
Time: h=1 m=15
